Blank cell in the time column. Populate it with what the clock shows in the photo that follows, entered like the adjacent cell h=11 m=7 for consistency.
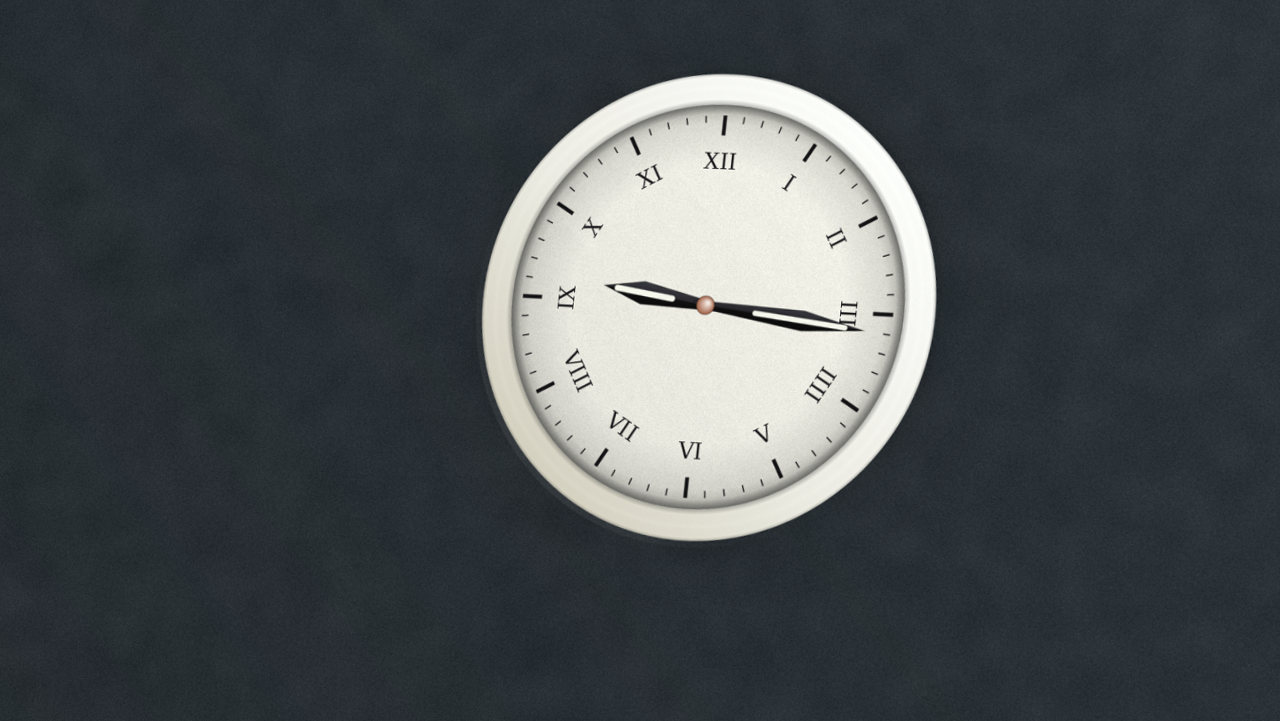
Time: h=9 m=16
